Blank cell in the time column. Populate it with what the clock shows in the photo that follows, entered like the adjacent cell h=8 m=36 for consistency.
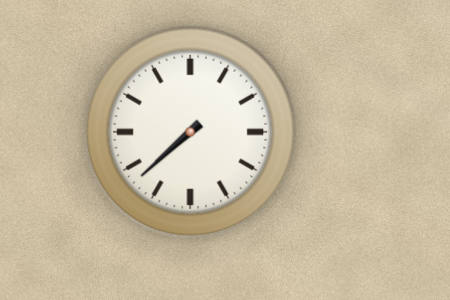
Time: h=7 m=38
